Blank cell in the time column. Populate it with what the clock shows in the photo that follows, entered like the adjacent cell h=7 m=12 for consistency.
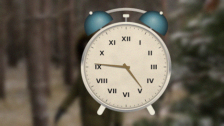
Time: h=4 m=46
